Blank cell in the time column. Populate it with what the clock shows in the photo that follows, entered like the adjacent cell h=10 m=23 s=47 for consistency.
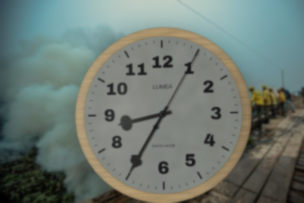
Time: h=8 m=35 s=5
